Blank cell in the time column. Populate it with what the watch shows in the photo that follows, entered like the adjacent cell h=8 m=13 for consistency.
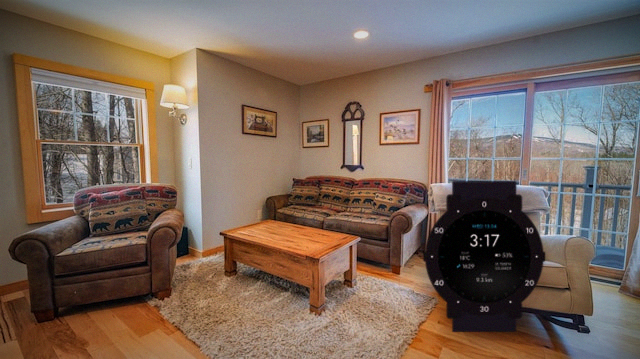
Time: h=3 m=17
